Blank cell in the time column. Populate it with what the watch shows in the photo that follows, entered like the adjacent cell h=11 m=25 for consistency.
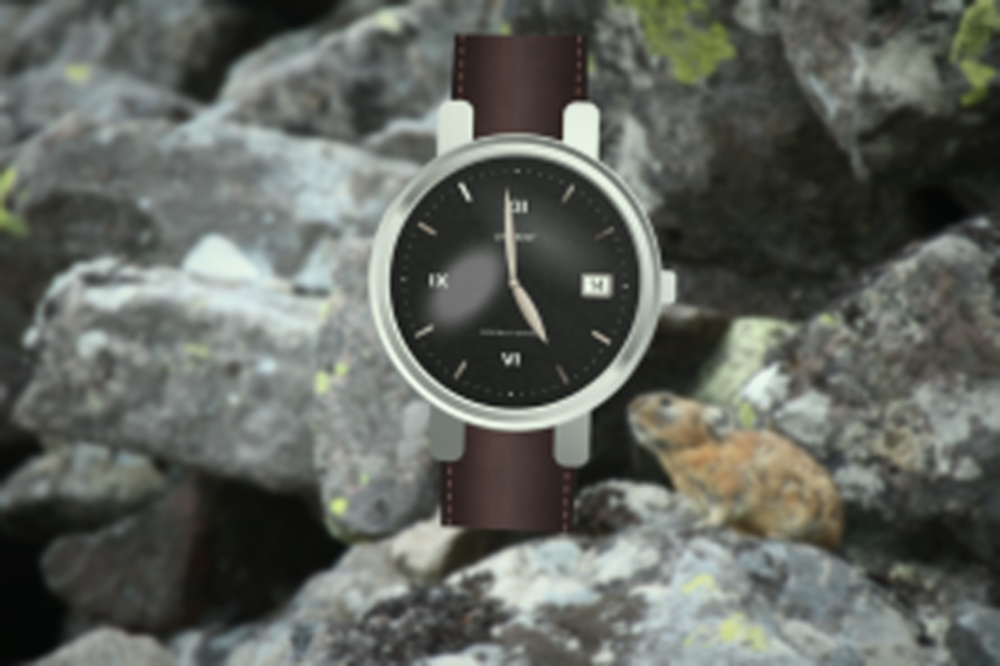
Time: h=4 m=59
